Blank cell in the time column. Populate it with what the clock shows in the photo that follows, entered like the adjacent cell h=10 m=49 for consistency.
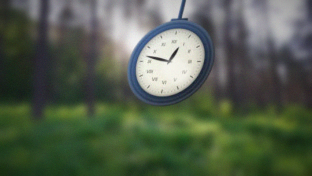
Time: h=12 m=47
